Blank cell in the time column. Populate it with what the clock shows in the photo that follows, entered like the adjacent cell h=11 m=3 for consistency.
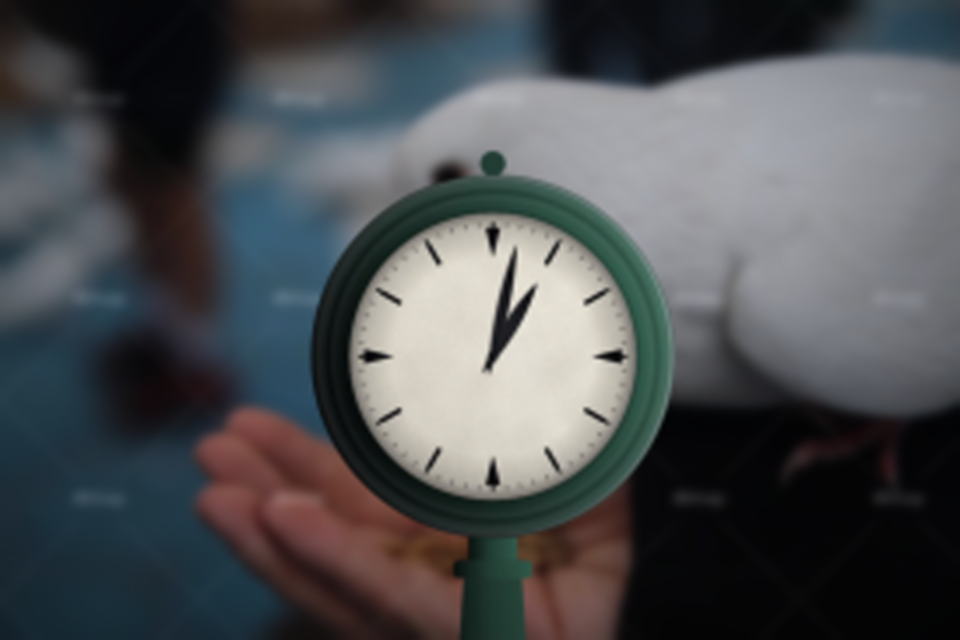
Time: h=1 m=2
